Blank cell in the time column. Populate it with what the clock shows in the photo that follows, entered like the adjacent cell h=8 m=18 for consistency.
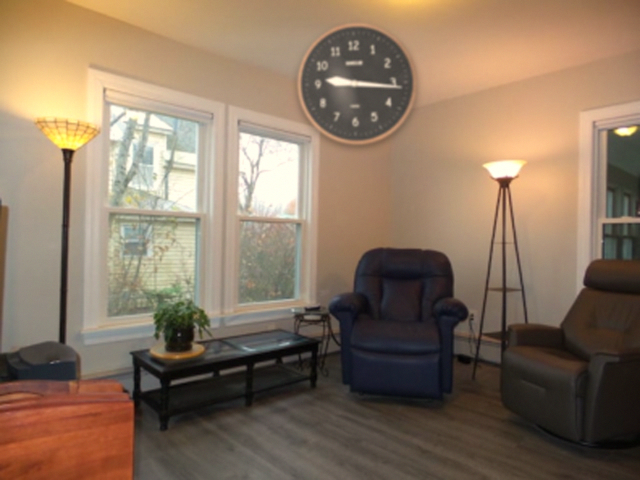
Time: h=9 m=16
